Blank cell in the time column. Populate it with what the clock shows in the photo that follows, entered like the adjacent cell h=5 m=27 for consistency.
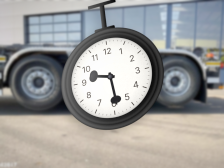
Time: h=9 m=29
